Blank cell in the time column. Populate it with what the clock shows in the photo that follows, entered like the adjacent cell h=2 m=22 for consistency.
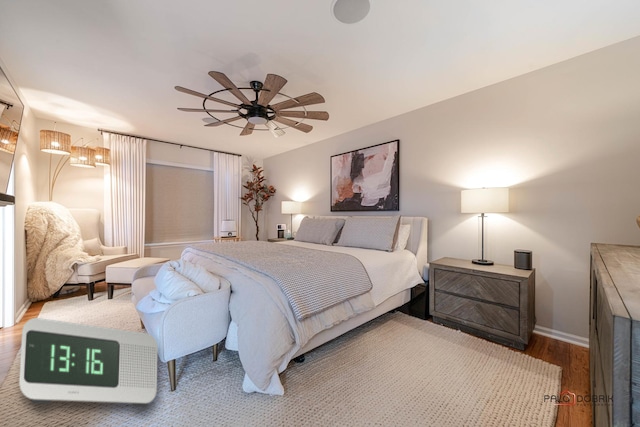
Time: h=13 m=16
